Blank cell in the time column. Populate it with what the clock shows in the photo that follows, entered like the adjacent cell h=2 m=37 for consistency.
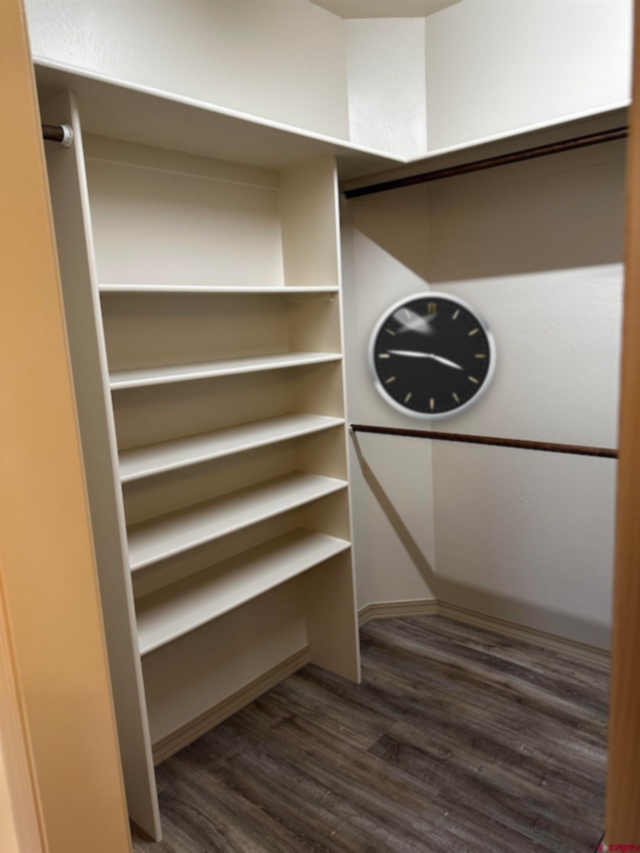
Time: h=3 m=46
